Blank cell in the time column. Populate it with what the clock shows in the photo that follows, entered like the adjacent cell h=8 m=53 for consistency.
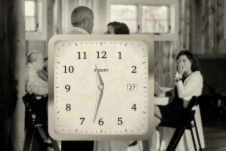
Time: h=11 m=32
